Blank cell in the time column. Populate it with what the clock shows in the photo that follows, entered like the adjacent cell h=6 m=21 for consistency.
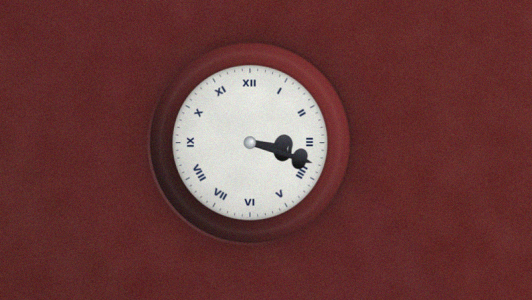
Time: h=3 m=18
